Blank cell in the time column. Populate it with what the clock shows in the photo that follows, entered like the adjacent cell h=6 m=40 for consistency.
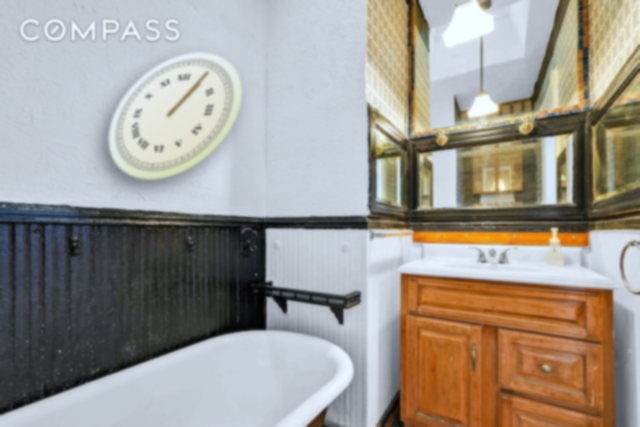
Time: h=1 m=5
